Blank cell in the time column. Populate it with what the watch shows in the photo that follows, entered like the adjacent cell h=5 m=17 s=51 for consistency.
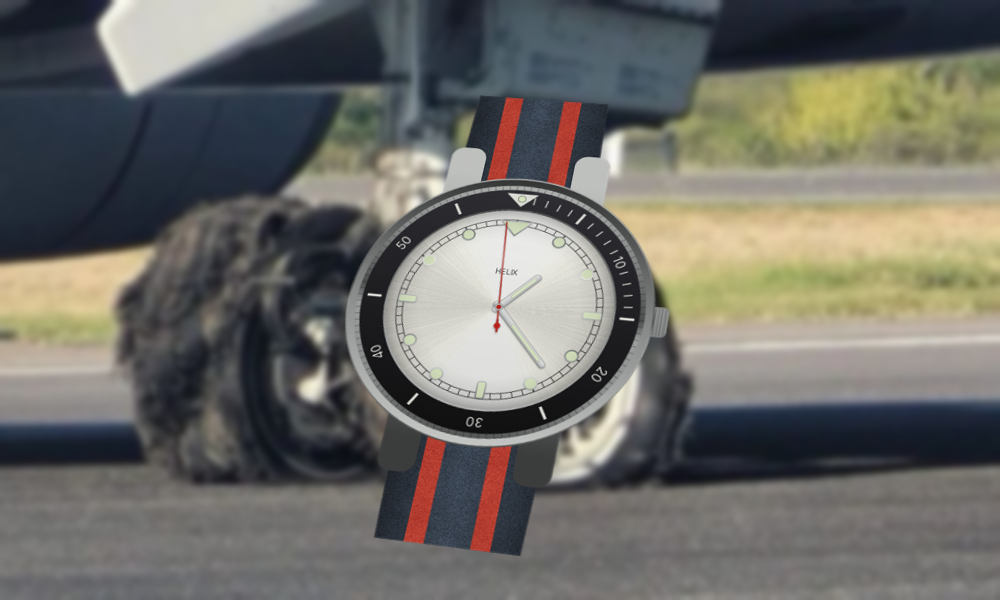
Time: h=1 m=22 s=59
